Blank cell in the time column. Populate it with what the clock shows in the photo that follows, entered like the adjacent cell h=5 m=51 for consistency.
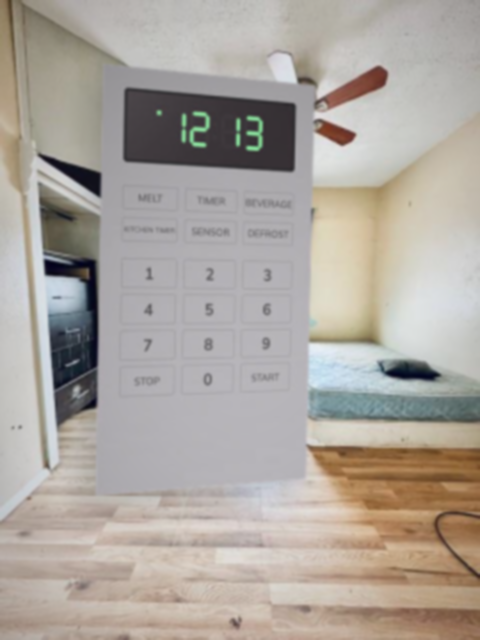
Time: h=12 m=13
